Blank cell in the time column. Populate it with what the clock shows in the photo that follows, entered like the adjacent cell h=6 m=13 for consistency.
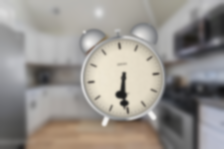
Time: h=6 m=31
